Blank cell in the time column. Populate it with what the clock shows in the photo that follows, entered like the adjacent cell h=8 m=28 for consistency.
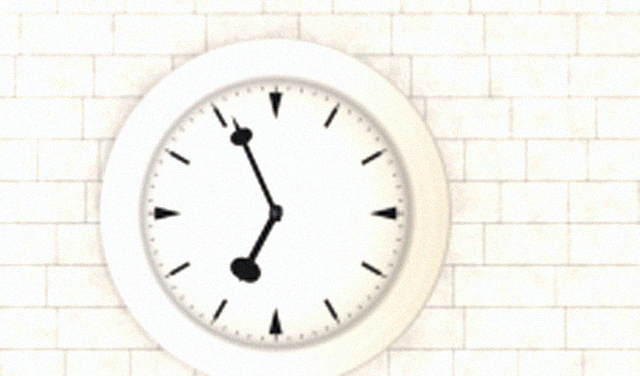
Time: h=6 m=56
